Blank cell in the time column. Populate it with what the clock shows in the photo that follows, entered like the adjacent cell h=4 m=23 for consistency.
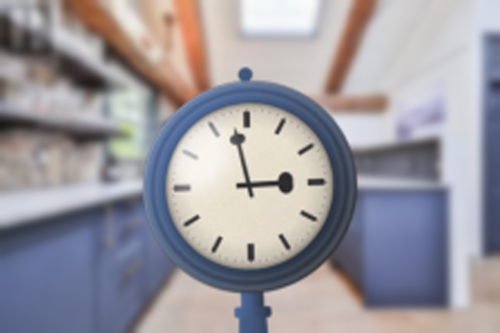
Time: h=2 m=58
